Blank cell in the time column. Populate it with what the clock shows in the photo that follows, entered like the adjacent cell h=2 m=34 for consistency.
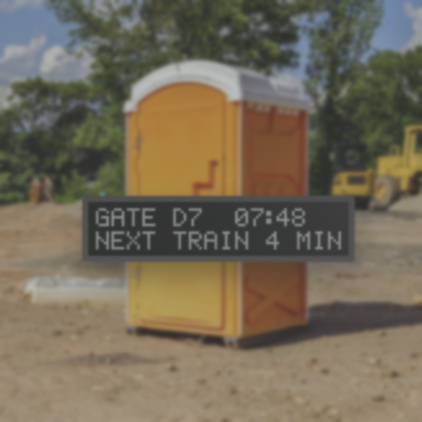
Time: h=7 m=48
